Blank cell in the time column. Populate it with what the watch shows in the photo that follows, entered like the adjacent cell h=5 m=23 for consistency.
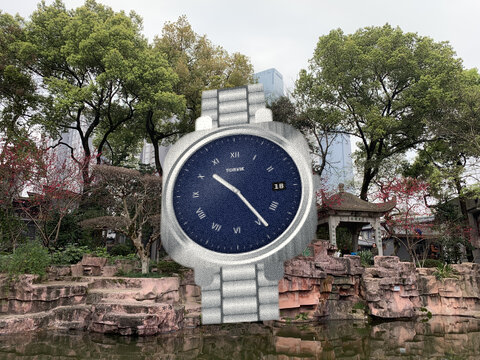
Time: h=10 m=24
